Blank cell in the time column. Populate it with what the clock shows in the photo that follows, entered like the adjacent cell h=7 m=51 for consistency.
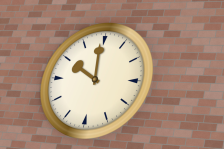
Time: h=9 m=59
